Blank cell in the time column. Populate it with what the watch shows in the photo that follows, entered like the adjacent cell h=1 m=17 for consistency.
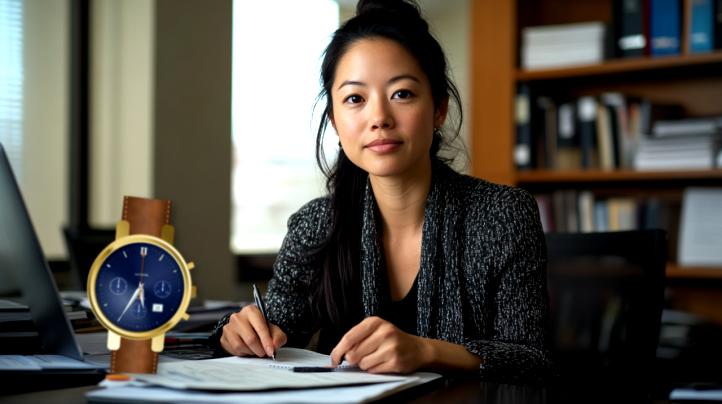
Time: h=5 m=35
